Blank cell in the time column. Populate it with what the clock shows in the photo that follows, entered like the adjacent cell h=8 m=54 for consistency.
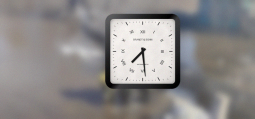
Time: h=7 m=29
